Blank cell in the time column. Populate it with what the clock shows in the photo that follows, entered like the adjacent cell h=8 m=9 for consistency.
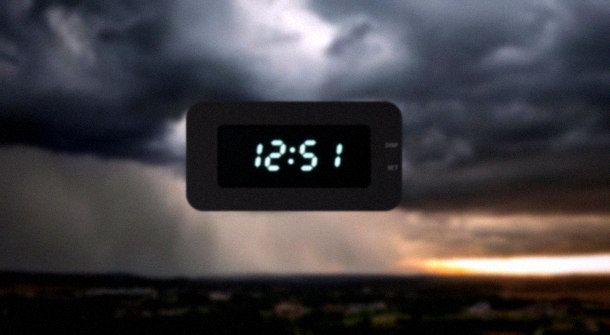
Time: h=12 m=51
